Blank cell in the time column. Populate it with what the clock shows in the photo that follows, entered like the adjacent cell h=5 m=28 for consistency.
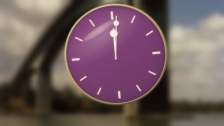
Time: h=12 m=1
